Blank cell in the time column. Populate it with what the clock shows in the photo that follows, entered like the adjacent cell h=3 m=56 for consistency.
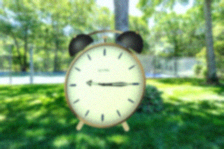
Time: h=9 m=15
